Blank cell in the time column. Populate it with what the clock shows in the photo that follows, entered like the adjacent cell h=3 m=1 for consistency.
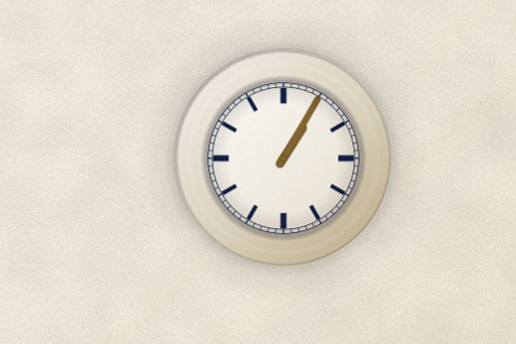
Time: h=1 m=5
